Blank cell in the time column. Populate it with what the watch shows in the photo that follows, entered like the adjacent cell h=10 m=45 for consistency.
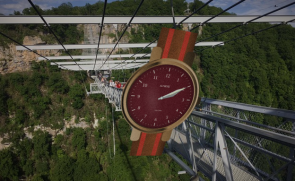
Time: h=2 m=10
